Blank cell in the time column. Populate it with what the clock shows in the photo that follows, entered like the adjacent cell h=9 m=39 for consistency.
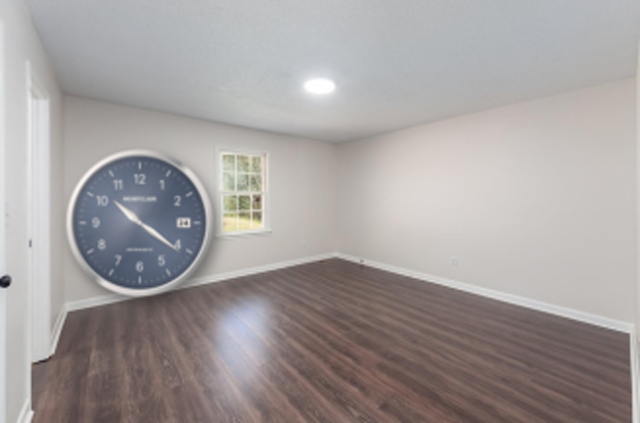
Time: h=10 m=21
